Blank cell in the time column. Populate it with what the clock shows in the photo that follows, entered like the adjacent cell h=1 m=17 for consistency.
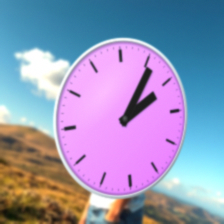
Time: h=2 m=6
